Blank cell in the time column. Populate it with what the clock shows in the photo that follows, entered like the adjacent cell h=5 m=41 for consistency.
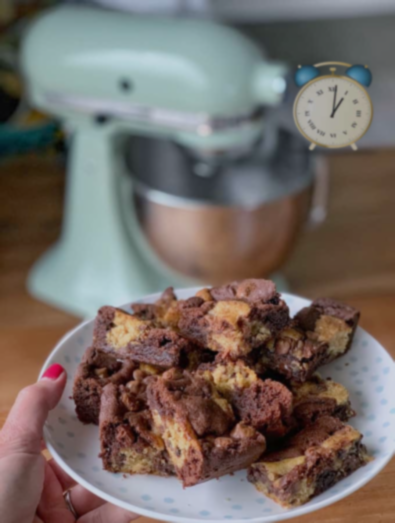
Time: h=1 m=1
